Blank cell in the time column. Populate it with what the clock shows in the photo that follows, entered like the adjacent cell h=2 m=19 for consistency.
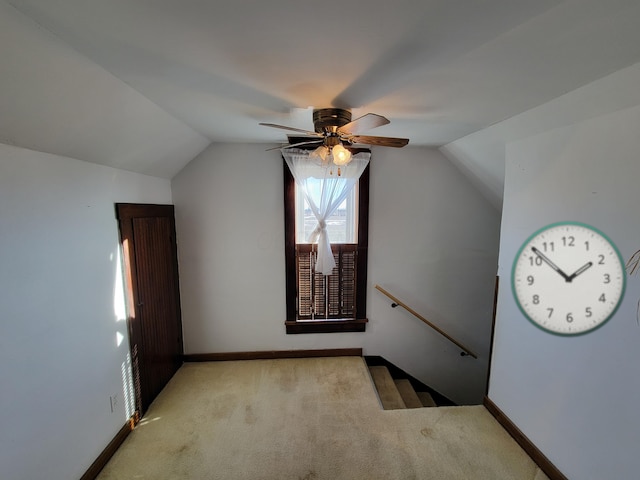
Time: h=1 m=52
